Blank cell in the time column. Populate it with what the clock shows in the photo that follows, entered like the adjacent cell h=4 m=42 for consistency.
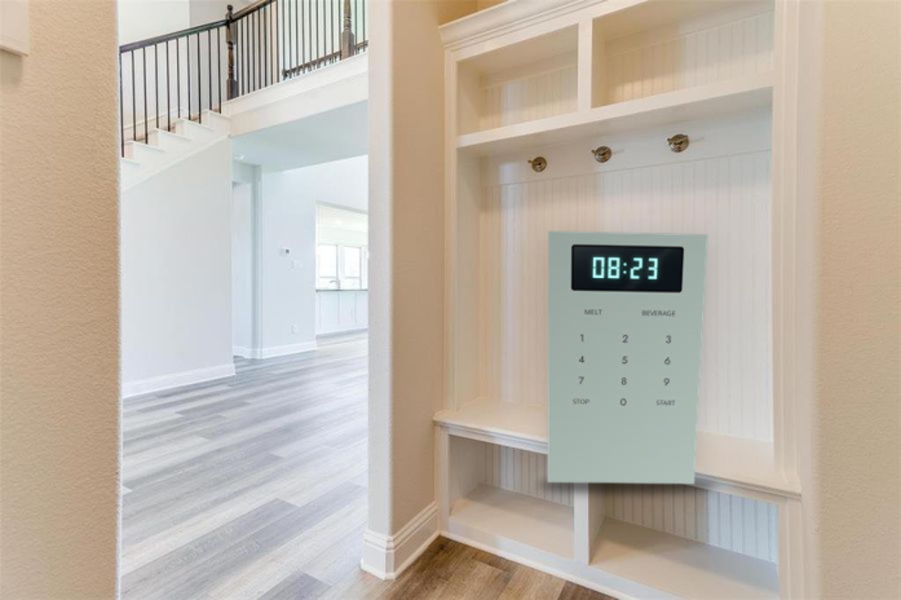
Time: h=8 m=23
